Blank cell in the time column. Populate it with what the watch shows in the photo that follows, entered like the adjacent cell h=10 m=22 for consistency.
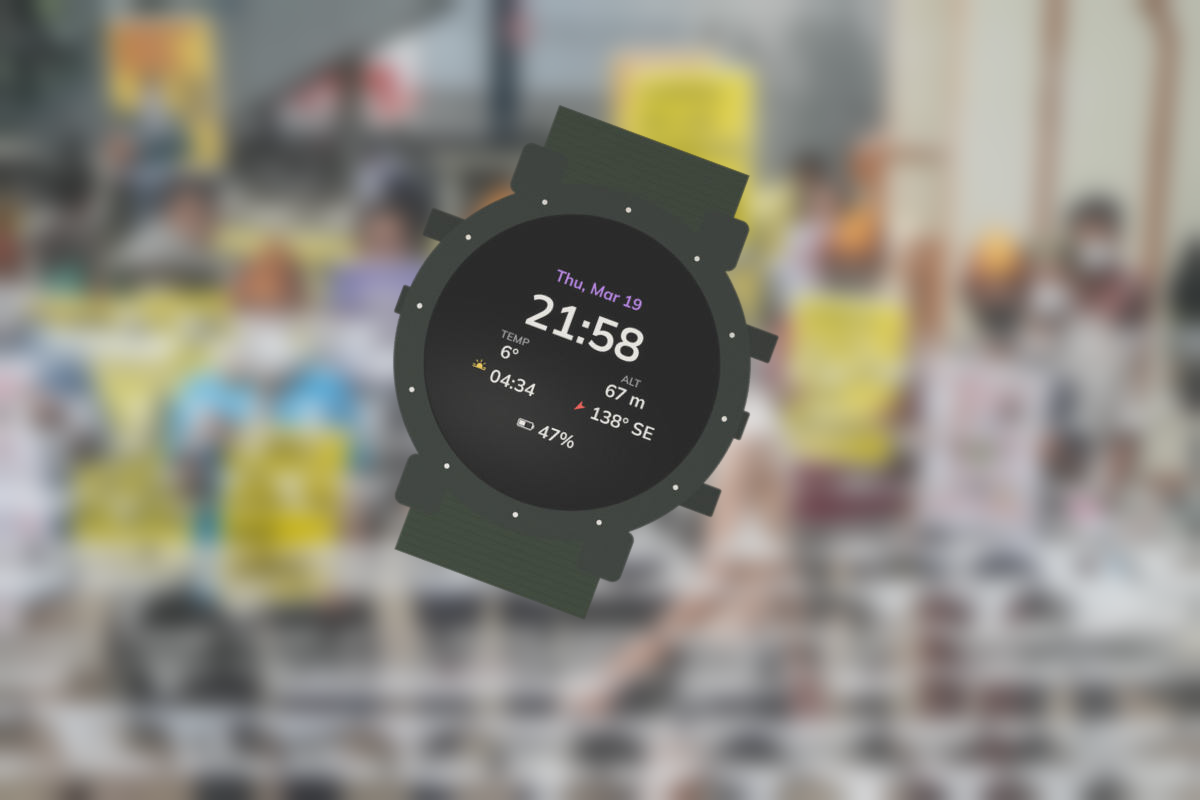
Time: h=21 m=58
